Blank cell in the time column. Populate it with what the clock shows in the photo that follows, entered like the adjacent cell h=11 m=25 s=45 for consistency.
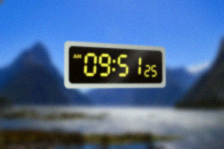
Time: h=9 m=51 s=25
